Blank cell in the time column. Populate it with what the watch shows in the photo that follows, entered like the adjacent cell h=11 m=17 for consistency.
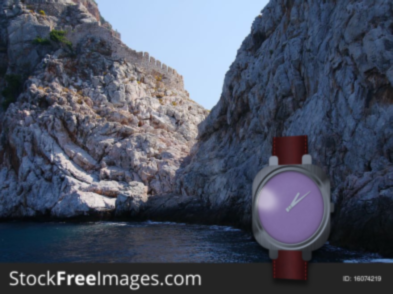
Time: h=1 m=9
